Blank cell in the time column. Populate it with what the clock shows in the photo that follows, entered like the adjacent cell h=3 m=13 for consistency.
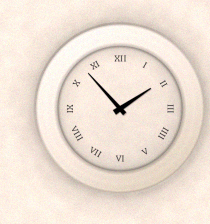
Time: h=1 m=53
